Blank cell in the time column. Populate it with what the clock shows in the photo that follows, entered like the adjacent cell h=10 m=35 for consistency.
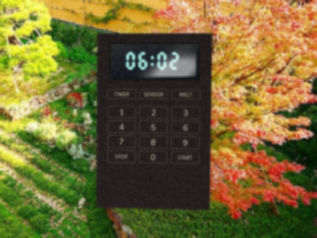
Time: h=6 m=2
